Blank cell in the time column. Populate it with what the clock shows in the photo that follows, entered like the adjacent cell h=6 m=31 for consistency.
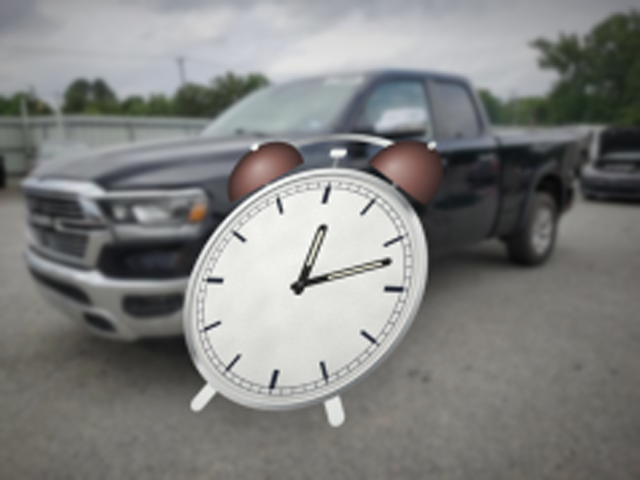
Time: h=12 m=12
